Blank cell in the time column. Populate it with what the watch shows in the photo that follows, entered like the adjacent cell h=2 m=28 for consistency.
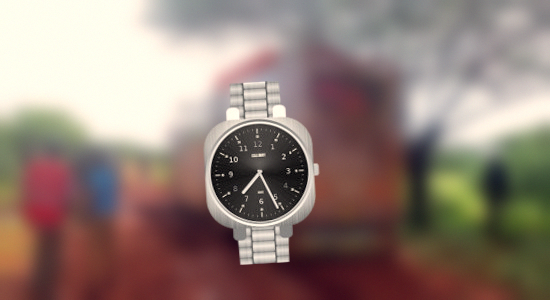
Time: h=7 m=26
